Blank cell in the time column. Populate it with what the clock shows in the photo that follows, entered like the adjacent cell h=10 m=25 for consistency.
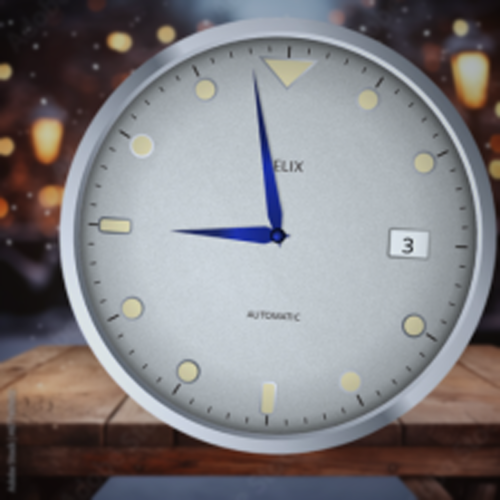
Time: h=8 m=58
